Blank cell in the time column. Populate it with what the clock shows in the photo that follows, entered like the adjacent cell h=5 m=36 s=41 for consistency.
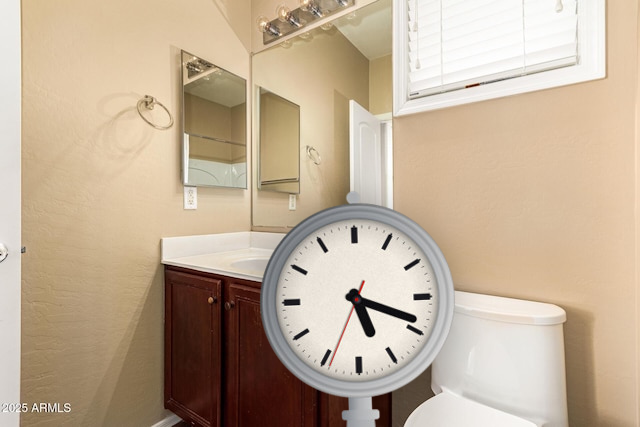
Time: h=5 m=18 s=34
